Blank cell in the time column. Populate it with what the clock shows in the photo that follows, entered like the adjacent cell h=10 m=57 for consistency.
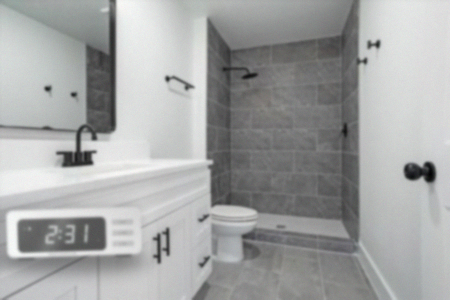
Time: h=2 m=31
